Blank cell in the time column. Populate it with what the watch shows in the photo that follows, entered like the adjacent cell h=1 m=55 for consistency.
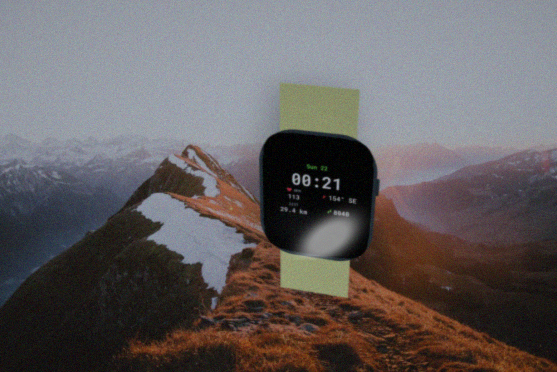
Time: h=0 m=21
